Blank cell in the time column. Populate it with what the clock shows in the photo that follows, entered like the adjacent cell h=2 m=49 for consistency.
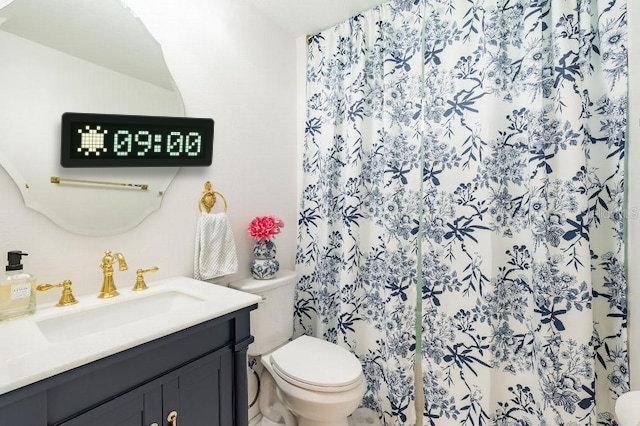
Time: h=9 m=0
